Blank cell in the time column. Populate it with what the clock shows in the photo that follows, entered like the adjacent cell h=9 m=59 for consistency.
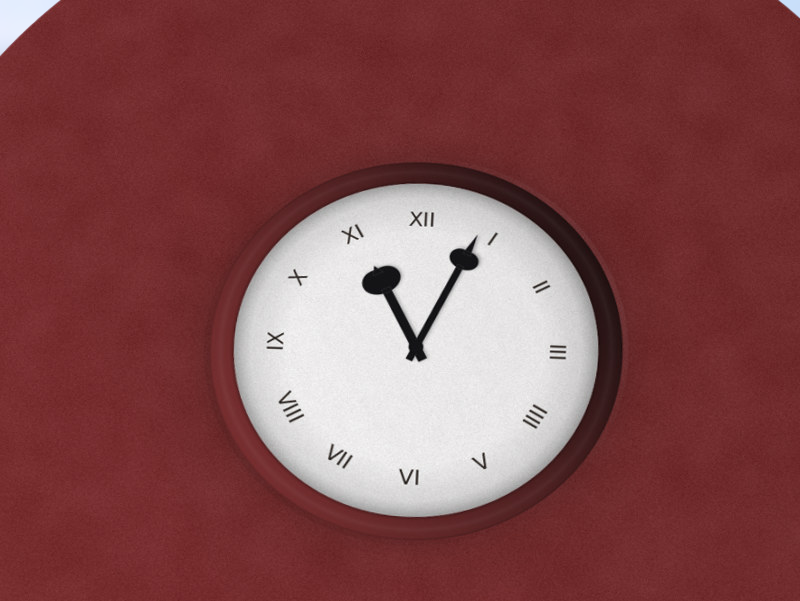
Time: h=11 m=4
